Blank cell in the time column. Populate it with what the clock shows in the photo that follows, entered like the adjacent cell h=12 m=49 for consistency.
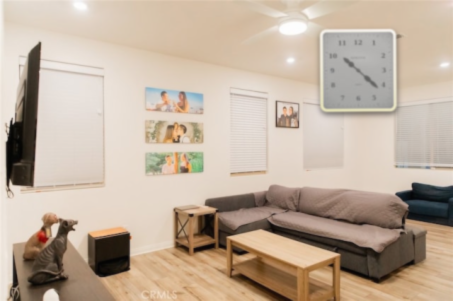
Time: h=10 m=22
